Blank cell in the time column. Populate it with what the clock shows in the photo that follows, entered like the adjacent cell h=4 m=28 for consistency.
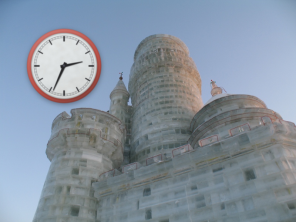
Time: h=2 m=34
